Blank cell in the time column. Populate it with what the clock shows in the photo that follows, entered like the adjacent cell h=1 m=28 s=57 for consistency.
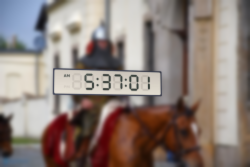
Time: h=5 m=37 s=1
